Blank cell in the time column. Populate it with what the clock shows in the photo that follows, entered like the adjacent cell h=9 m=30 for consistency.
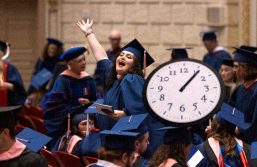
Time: h=1 m=6
